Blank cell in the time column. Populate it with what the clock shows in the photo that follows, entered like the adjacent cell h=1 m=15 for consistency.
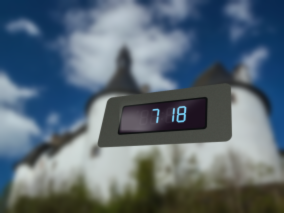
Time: h=7 m=18
